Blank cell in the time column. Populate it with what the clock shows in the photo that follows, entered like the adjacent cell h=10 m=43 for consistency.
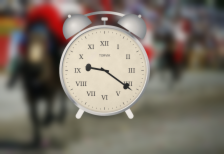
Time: h=9 m=21
